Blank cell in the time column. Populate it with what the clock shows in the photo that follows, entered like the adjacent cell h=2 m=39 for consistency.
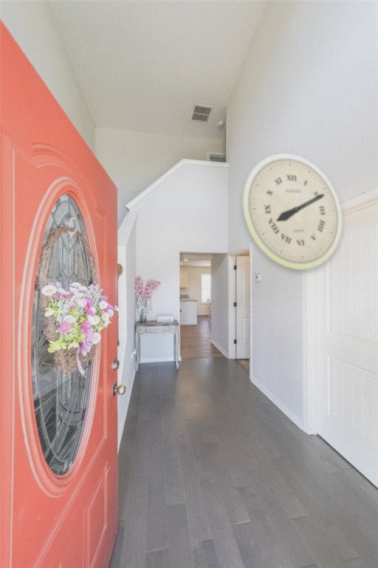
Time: h=8 m=11
